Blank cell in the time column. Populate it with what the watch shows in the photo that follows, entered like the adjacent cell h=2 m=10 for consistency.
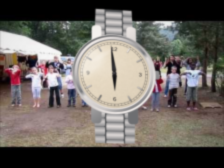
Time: h=5 m=59
